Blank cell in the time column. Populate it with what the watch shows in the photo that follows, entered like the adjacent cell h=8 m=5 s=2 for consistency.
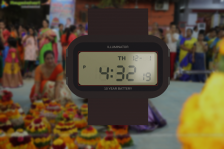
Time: h=4 m=32 s=19
